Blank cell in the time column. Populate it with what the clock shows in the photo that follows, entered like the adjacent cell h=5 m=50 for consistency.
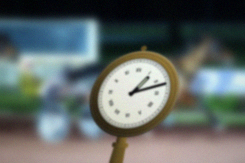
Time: h=1 m=12
